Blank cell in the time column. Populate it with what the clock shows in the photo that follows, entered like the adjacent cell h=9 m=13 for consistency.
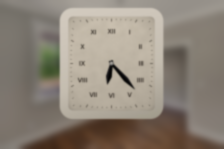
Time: h=6 m=23
